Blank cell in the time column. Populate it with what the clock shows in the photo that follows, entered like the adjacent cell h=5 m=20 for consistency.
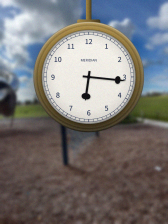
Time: h=6 m=16
